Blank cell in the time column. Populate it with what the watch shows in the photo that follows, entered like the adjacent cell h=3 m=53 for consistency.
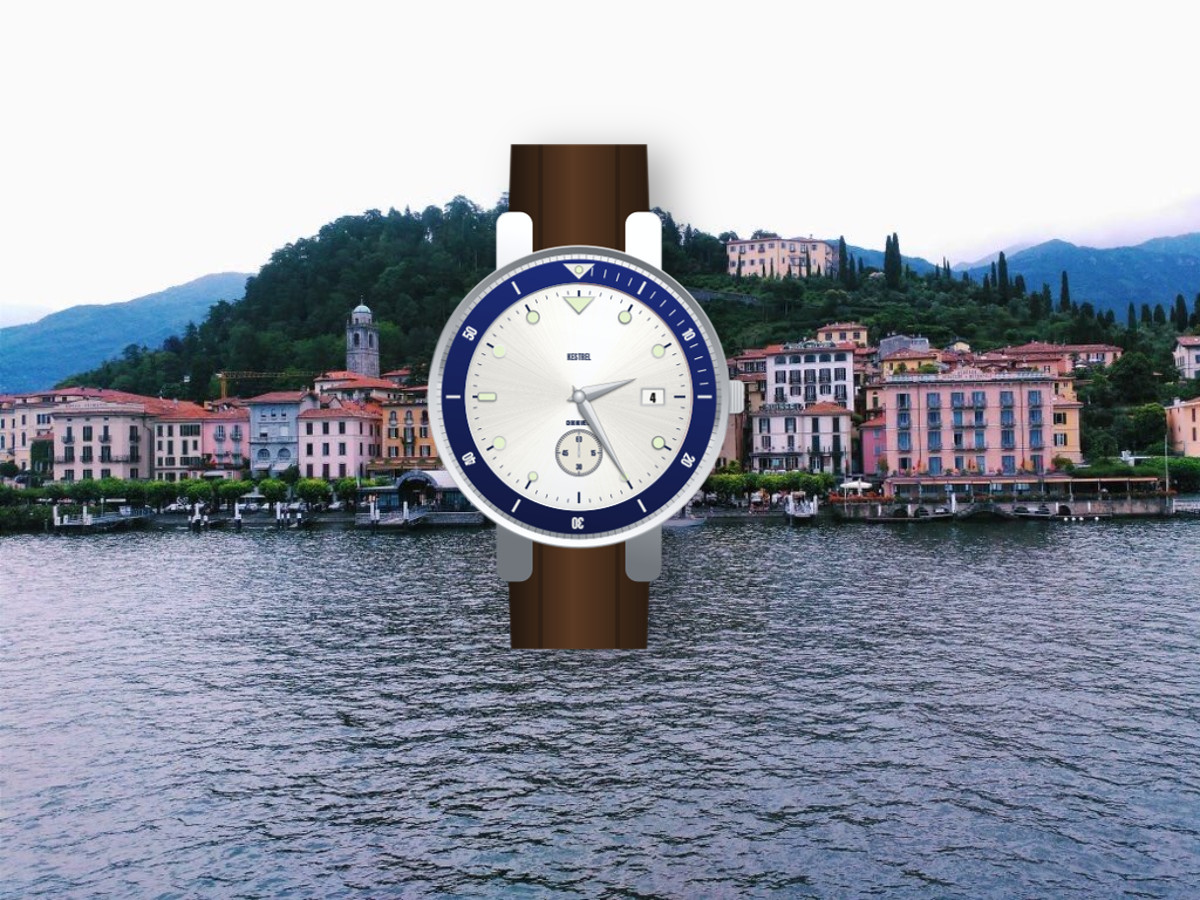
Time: h=2 m=25
